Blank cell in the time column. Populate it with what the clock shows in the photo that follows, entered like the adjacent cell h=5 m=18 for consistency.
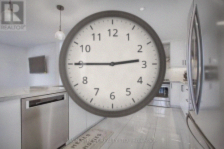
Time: h=2 m=45
